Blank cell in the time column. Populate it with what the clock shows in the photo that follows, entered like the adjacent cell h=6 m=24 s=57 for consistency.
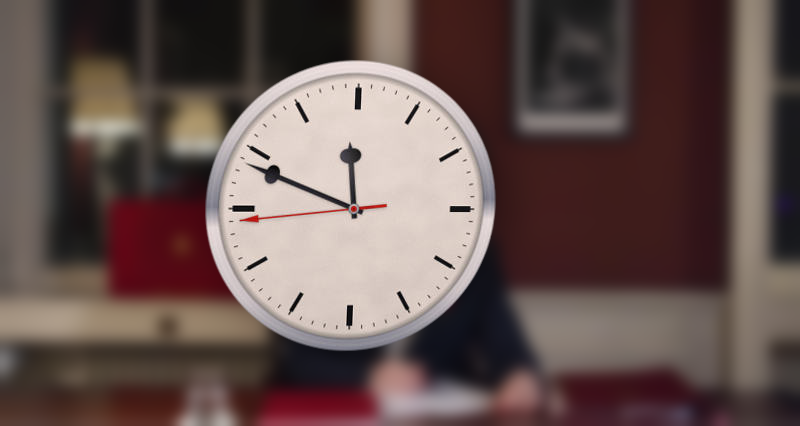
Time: h=11 m=48 s=44
